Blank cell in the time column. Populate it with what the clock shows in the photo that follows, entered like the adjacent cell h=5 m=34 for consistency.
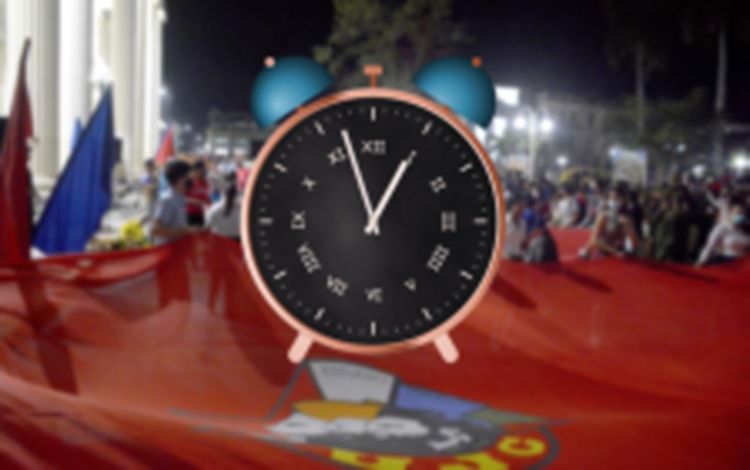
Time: h=12 m=57
